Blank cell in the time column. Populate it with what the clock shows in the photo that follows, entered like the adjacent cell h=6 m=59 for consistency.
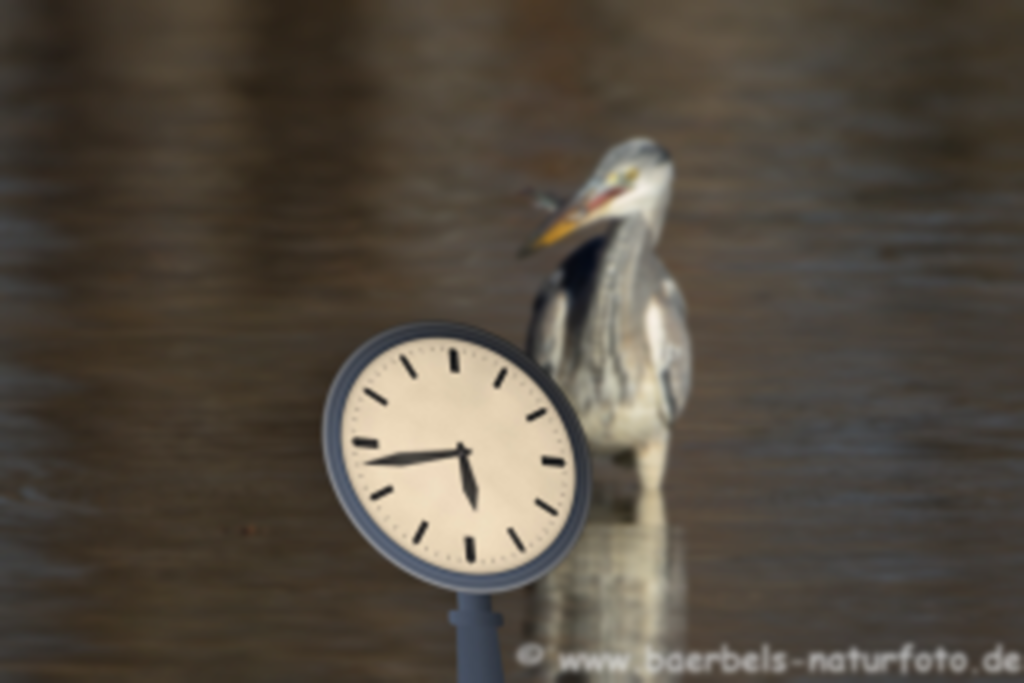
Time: h=5 m=43
